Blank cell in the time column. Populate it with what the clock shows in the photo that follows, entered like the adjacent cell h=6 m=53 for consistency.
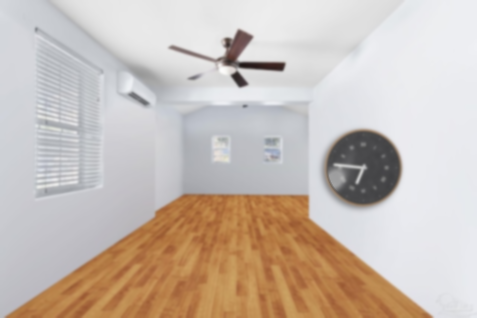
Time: h=6 m=46
